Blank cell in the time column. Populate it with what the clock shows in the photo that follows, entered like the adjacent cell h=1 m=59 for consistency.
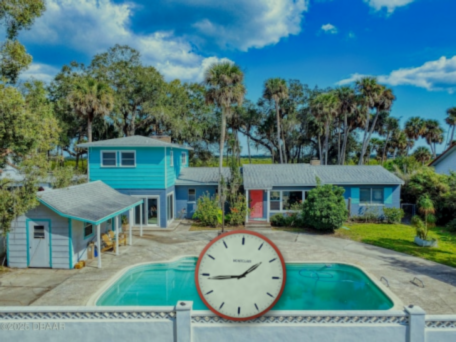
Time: h=1 m=44
